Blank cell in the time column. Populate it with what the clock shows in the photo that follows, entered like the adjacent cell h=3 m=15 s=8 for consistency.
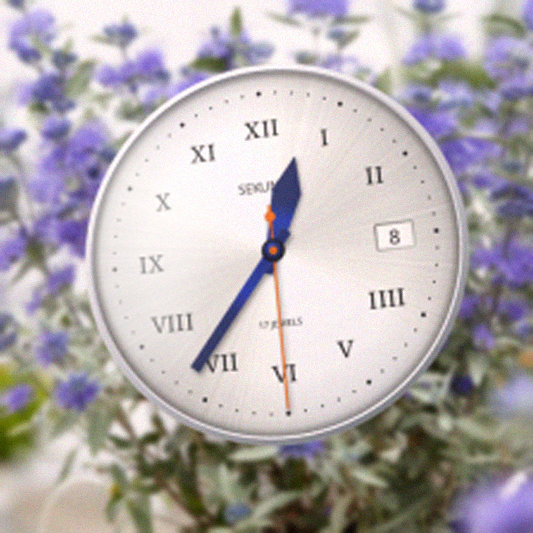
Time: h=12 m=36 s=30
